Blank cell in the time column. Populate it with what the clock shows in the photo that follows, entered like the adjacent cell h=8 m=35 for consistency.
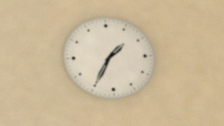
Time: h=1 m=35
